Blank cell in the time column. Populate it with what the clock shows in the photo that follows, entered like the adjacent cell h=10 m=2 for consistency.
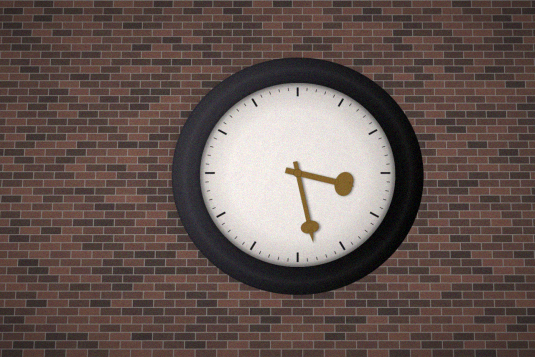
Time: h=3 m=28
